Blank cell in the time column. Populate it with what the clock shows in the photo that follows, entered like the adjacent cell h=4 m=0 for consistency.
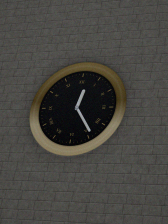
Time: h=12 m=24
